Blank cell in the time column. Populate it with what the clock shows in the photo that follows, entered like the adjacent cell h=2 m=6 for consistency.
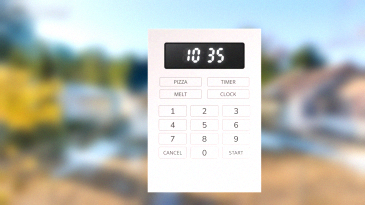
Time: h=10 m=35
